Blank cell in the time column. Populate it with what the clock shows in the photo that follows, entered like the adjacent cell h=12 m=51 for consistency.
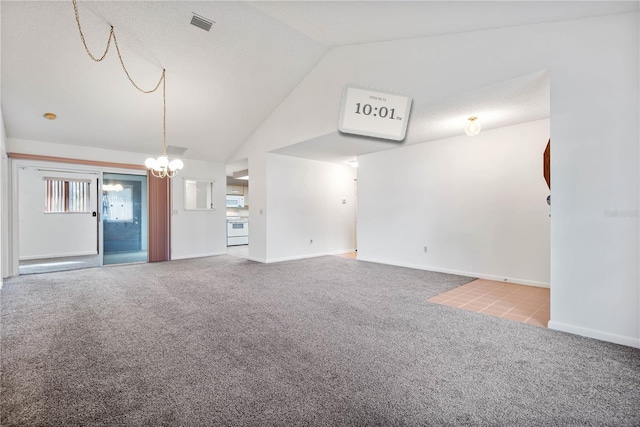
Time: h=10 m=1
